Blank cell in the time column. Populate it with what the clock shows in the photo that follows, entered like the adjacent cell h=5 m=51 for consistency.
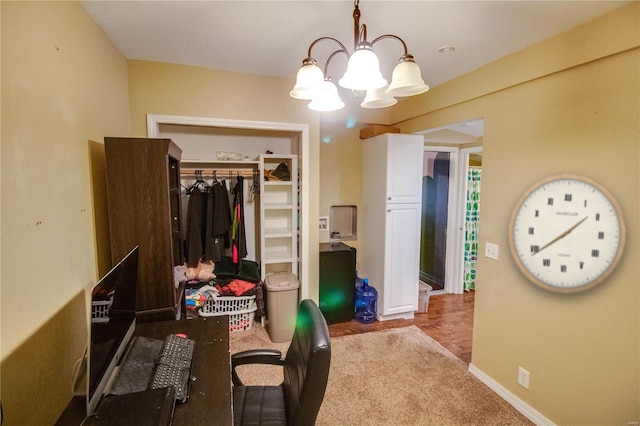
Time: h=1 m=39
